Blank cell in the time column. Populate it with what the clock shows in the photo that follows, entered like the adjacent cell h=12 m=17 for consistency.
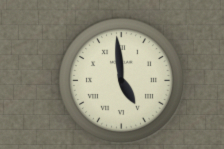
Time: h=4 m=59
